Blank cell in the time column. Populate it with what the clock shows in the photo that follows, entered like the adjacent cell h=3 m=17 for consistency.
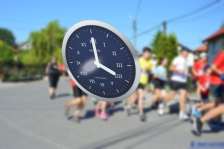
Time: h=4 m=0
